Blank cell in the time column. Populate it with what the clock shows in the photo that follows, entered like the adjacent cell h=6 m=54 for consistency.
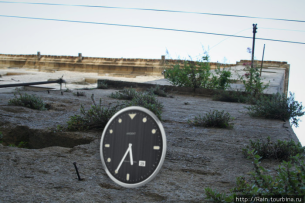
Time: h=5 m=35
